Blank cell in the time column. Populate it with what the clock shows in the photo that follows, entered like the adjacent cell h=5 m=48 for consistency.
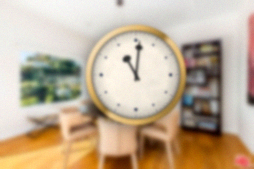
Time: h=11 m=1
